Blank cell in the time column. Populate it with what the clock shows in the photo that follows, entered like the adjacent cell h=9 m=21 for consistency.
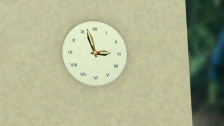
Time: h=2 m=57
